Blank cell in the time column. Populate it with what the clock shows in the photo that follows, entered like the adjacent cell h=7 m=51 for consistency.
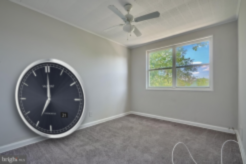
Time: h=7 m=0
